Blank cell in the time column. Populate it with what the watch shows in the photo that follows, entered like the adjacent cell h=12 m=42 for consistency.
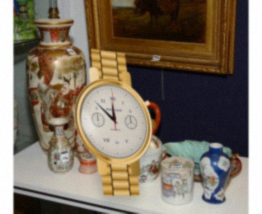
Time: h=11 m=52
